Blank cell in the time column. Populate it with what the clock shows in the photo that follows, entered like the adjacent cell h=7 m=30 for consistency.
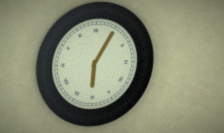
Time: h=6 m=5
